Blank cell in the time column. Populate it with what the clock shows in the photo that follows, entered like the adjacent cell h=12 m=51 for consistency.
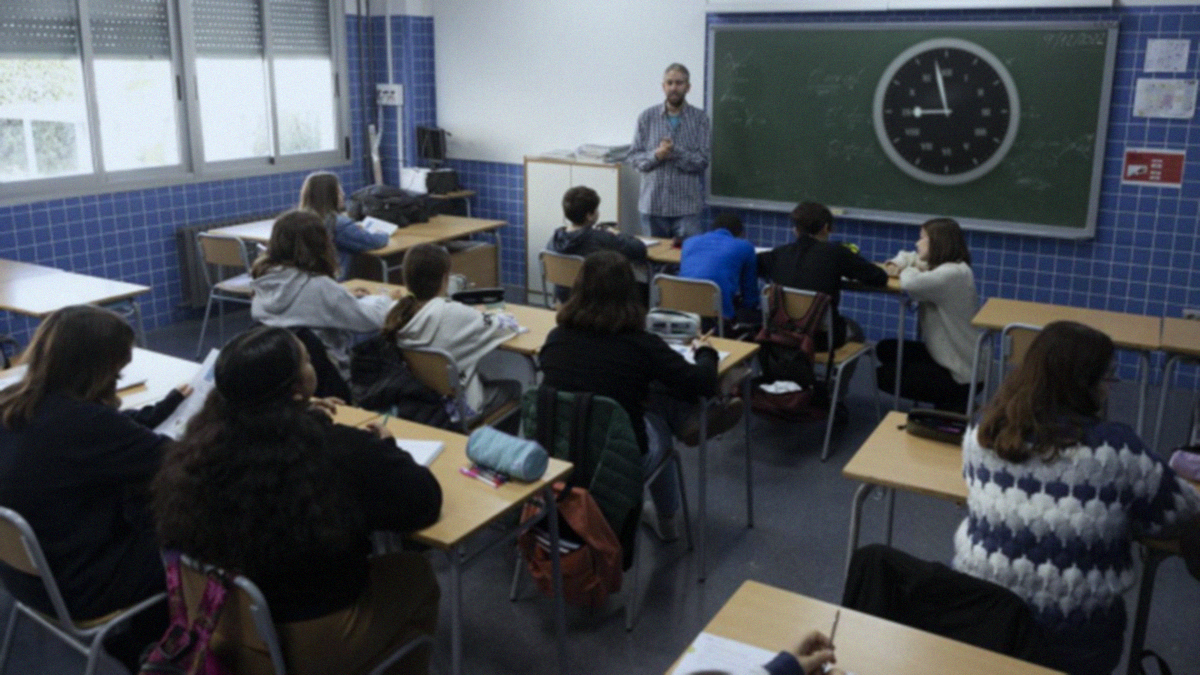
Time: h=8 m=58
